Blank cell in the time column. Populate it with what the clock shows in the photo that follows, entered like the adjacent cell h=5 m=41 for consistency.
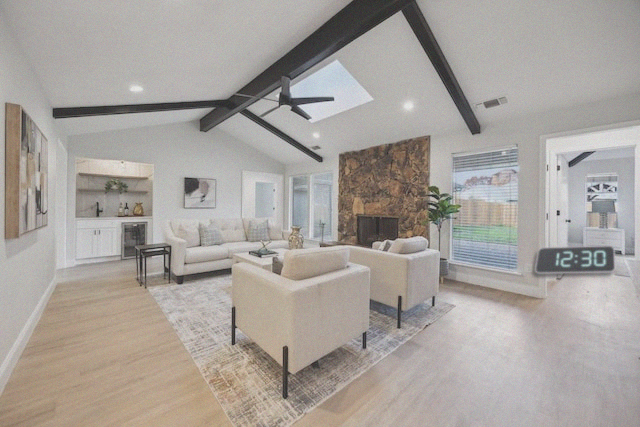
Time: h=12 m=30
